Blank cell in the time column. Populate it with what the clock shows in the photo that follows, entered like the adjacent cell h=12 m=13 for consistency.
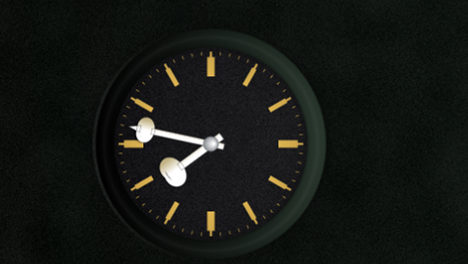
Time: h=7 m=47
